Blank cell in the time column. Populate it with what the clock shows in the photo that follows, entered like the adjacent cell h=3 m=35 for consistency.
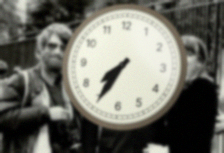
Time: h=7 m=35
